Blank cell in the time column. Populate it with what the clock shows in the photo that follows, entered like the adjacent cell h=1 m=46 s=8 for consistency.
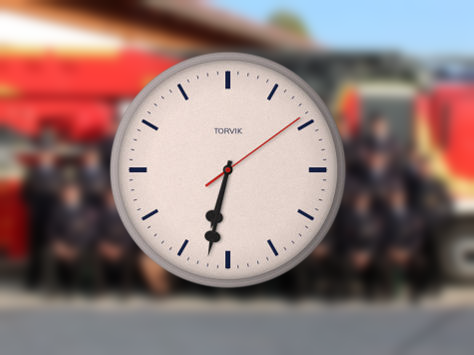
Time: h=6 m=32 s=9
